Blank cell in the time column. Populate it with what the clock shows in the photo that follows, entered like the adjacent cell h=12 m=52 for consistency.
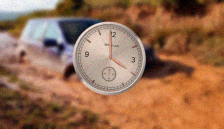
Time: h=3 m=59
